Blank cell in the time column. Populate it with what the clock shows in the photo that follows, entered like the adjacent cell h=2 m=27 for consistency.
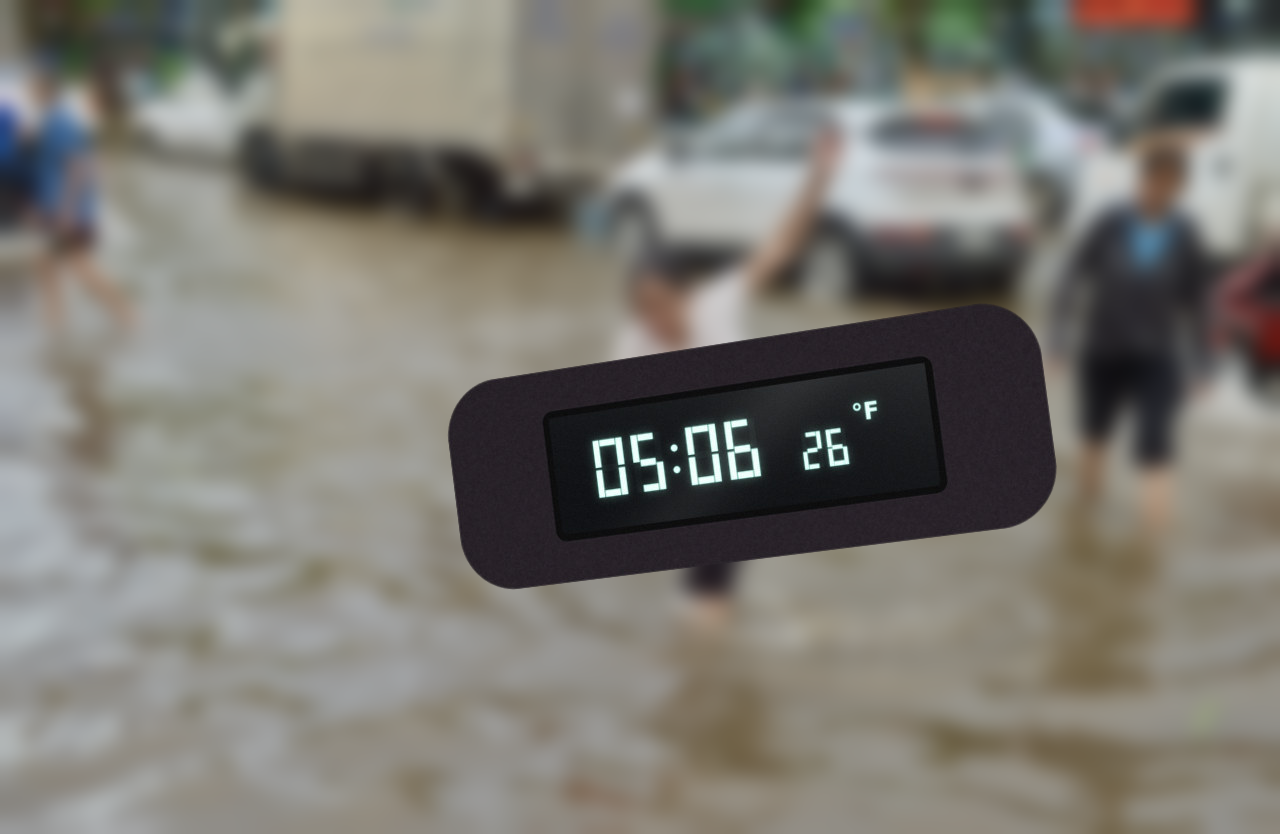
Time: h=5 m=6
